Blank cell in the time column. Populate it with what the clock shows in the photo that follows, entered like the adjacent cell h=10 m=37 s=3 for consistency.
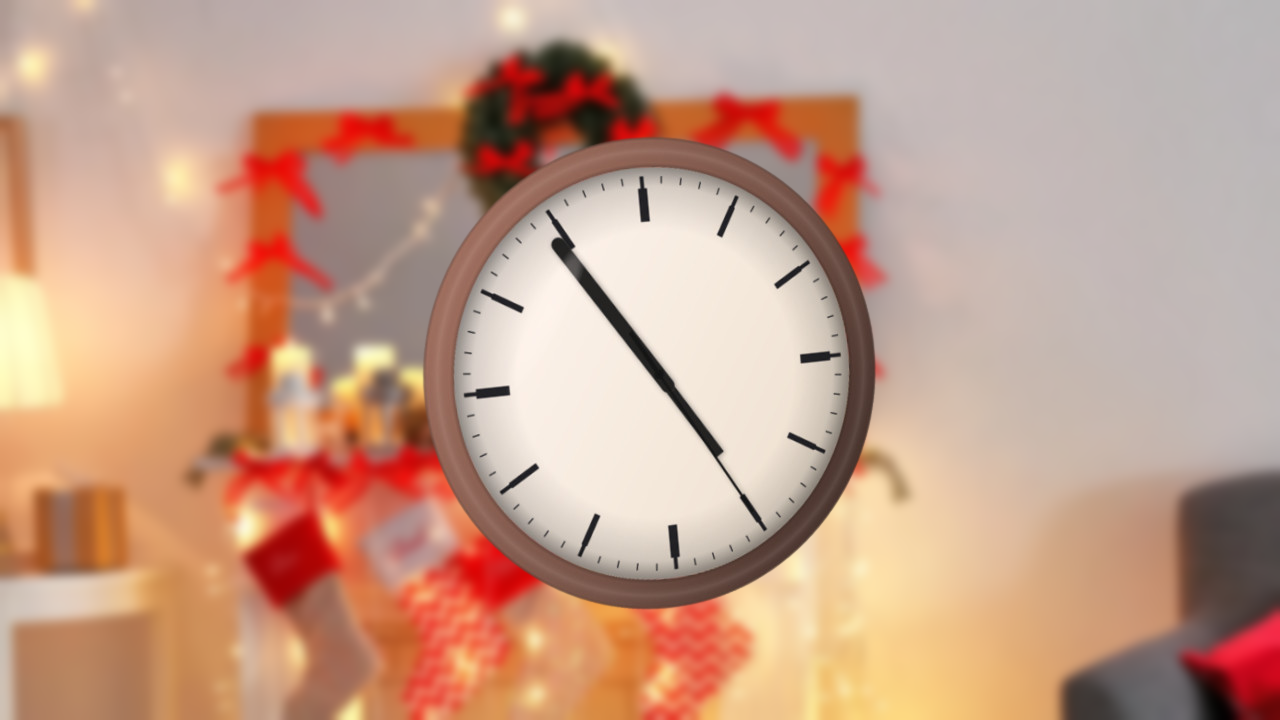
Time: h=4 m=54 s=25
